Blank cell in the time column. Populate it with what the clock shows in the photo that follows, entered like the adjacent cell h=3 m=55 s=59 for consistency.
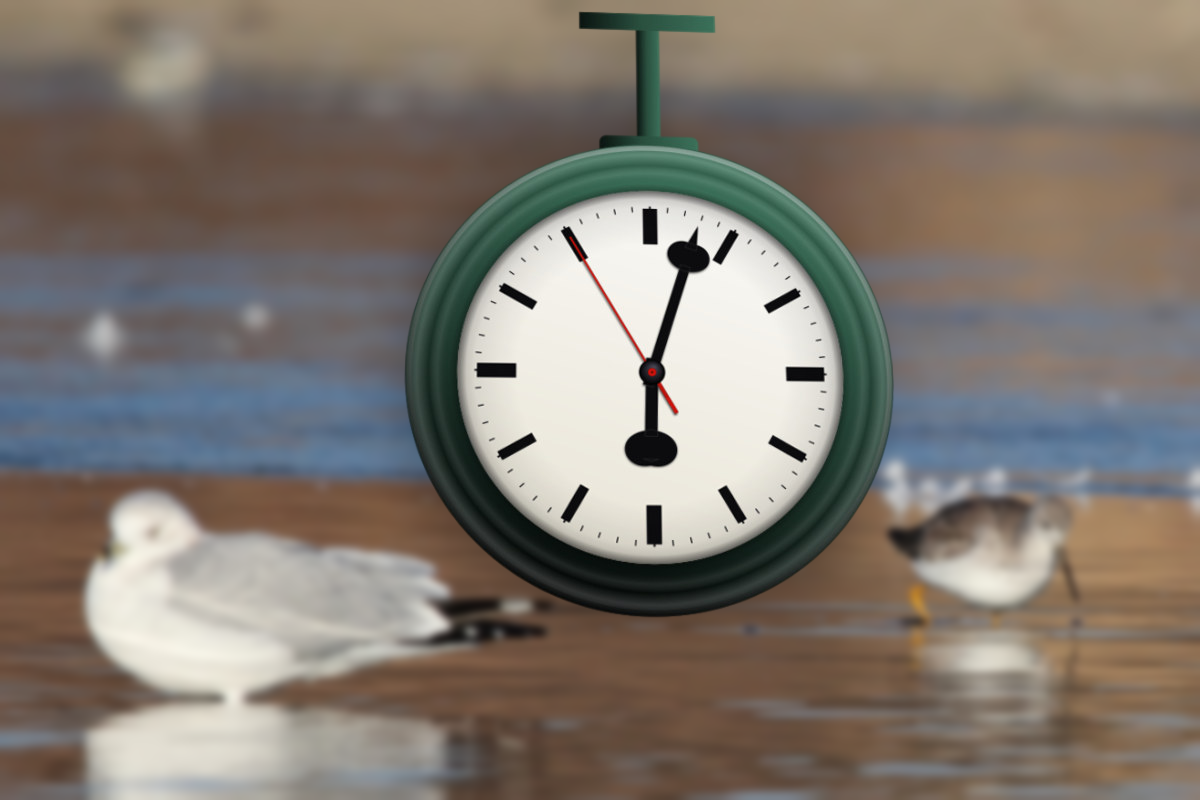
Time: h=6 m=2 s=55
